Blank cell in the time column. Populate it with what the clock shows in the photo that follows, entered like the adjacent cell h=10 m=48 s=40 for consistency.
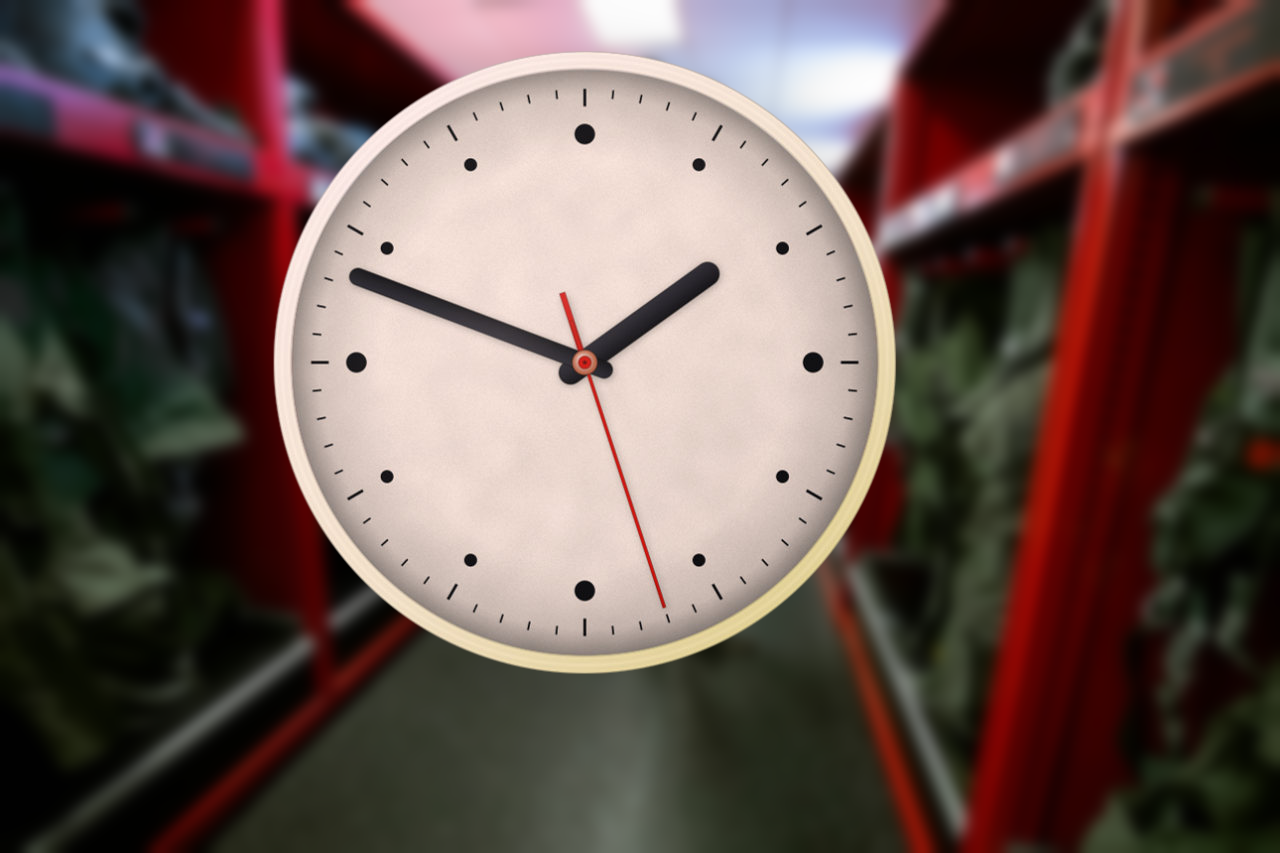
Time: h=1 m=48 s=27
